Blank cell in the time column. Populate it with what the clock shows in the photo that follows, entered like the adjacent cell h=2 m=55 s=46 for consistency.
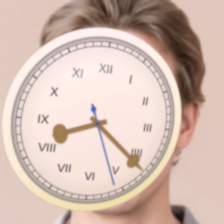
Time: h=8 m=21 s=26
